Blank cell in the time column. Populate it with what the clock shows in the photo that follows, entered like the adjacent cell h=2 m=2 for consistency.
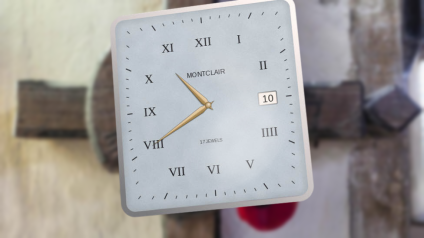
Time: h=10 m=40
